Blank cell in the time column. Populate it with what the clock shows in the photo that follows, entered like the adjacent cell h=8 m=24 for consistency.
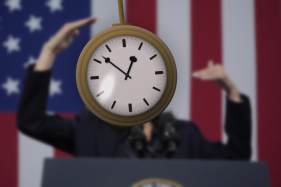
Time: h=12 m=52
